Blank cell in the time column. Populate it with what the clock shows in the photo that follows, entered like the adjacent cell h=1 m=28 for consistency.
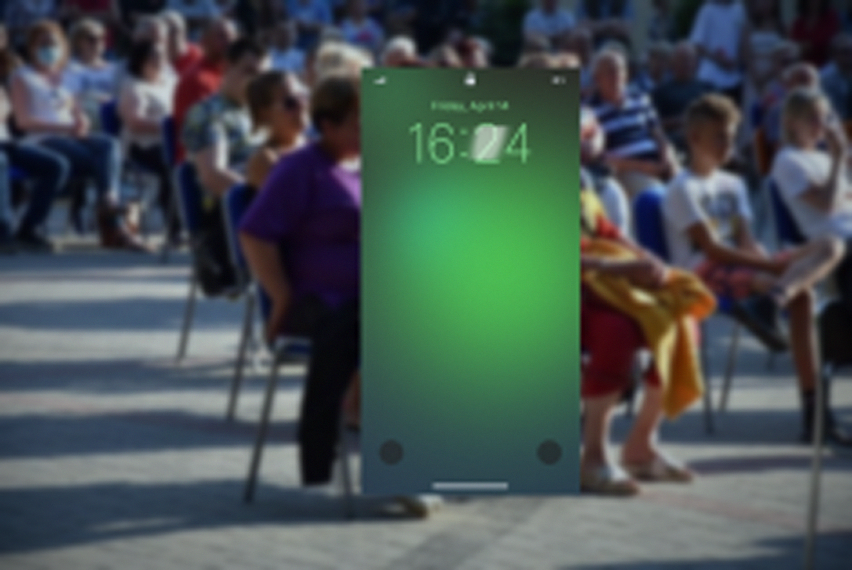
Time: h=16 m=24
